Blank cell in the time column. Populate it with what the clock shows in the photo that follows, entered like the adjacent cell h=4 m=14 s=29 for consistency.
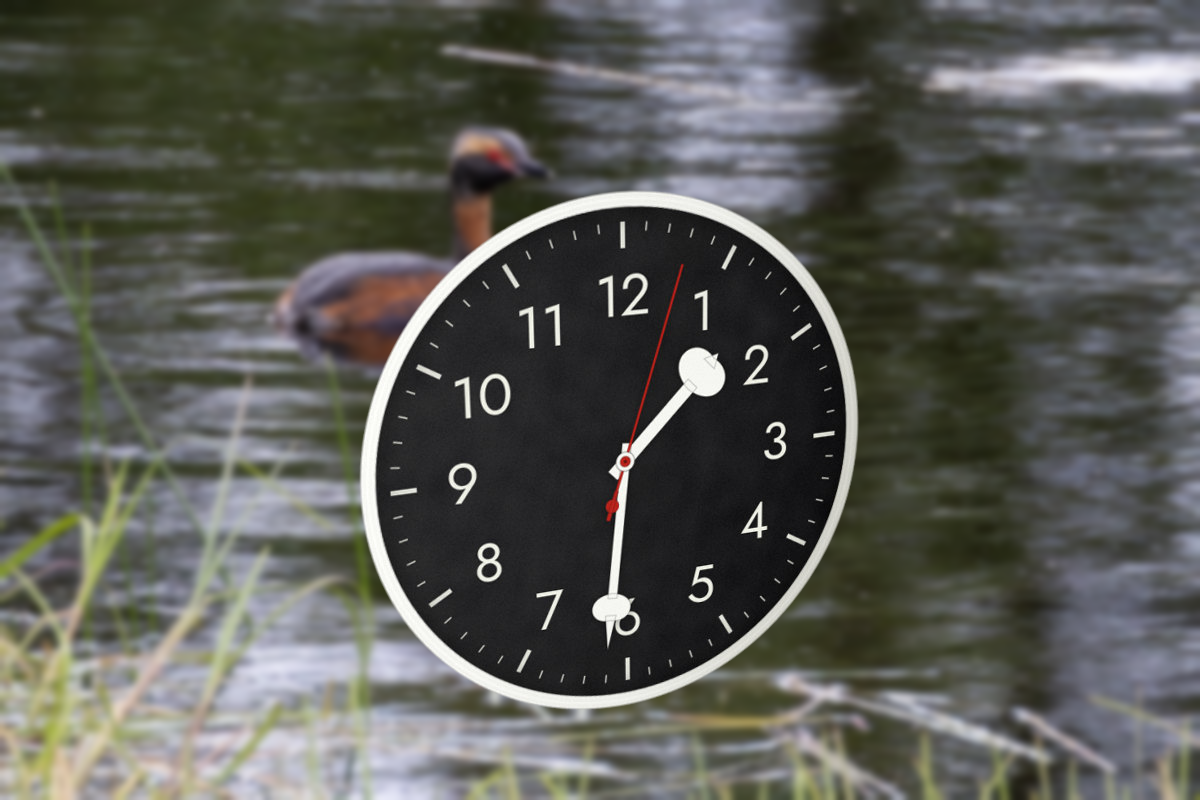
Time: h=1 m=31 s=3
